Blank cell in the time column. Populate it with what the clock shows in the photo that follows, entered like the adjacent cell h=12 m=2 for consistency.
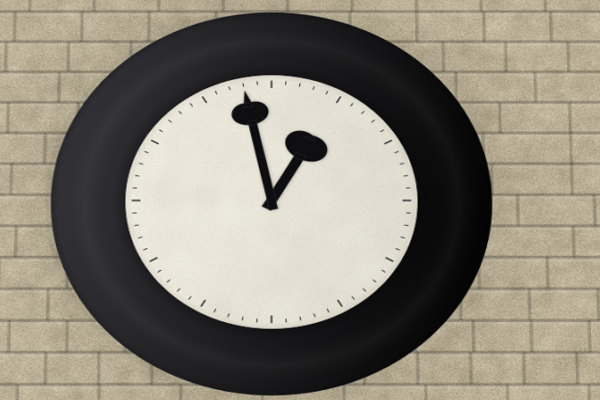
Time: h=12 m=58
